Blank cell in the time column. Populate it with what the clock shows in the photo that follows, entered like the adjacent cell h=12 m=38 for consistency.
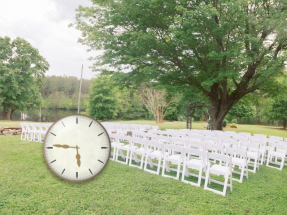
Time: h=5 m=46
